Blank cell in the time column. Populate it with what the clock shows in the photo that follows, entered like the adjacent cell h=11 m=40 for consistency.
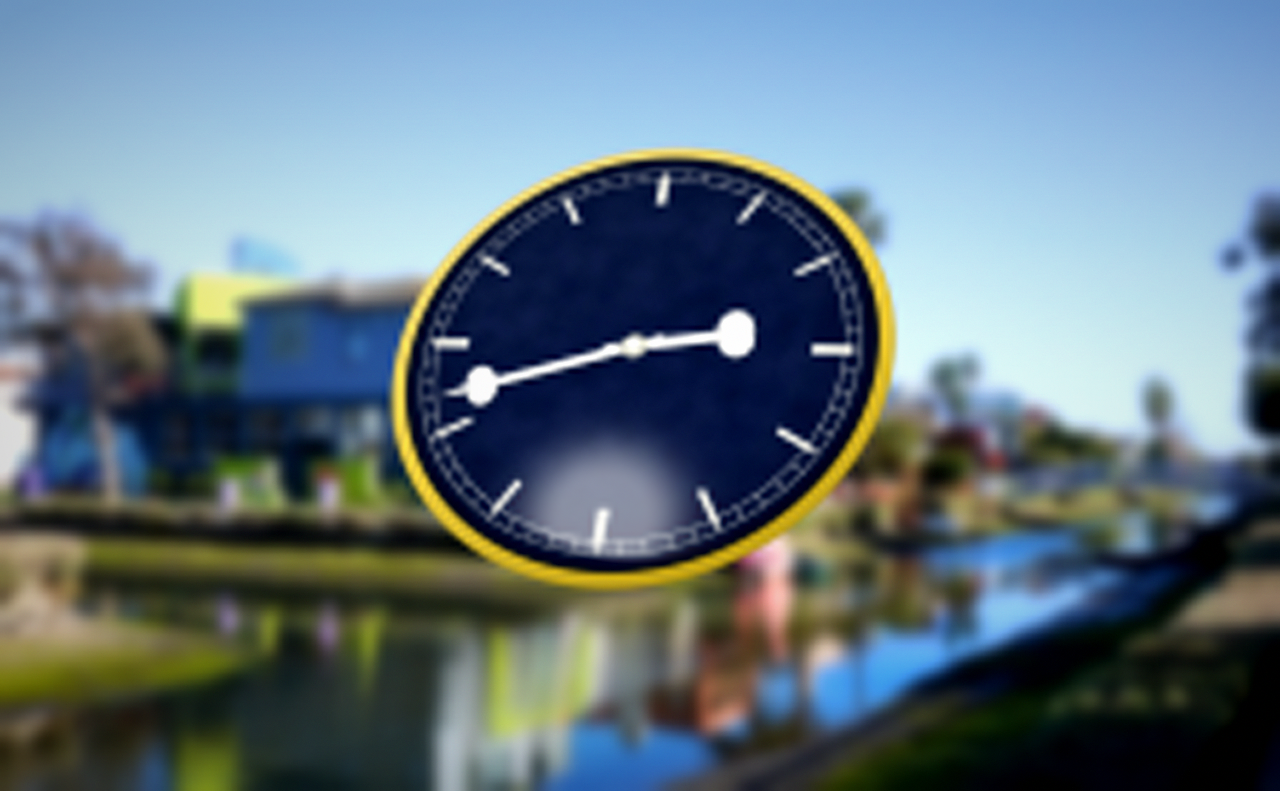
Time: h=2 m=42
